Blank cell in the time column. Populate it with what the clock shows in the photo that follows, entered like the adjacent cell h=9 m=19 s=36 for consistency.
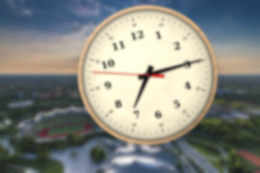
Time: h=7 m=14 s=48
